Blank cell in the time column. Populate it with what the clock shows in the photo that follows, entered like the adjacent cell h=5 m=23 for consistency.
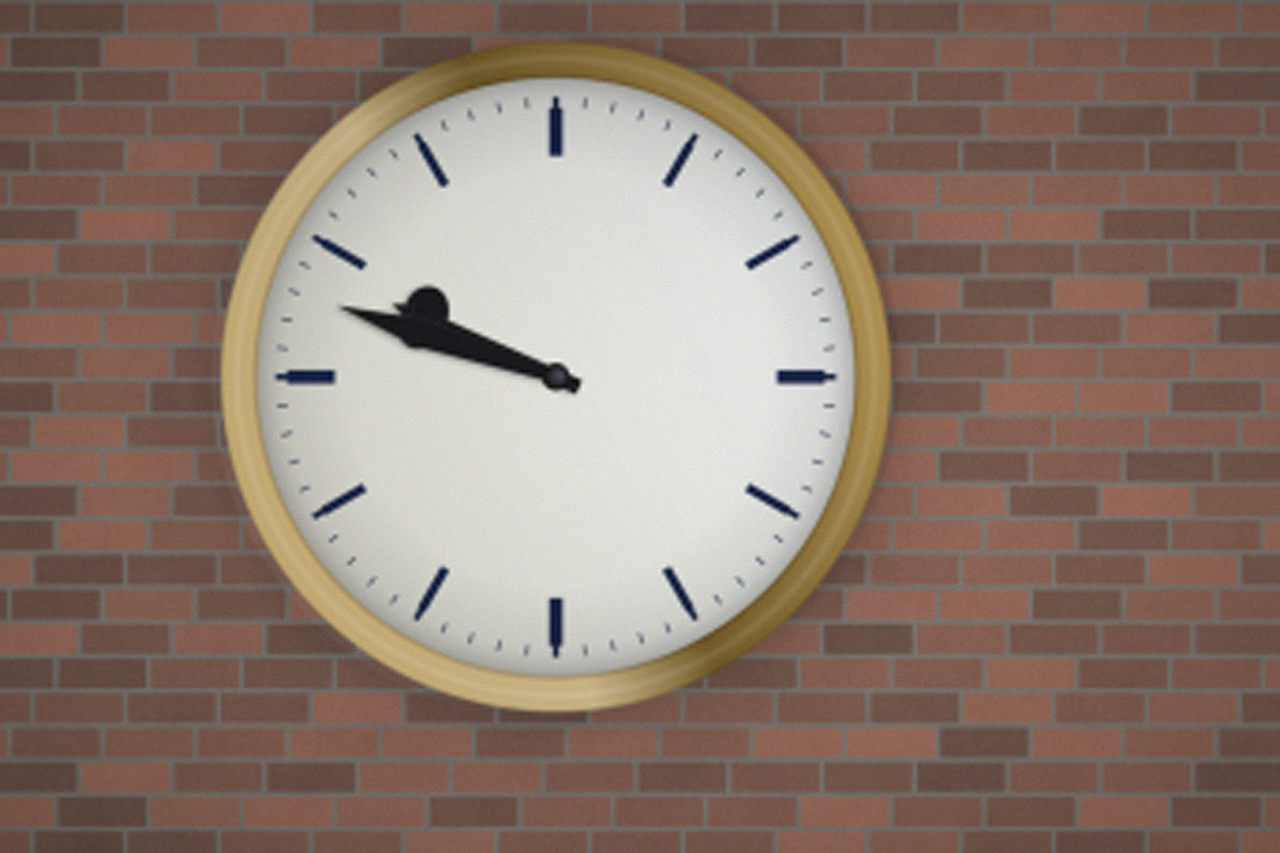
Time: h=9 m=48
